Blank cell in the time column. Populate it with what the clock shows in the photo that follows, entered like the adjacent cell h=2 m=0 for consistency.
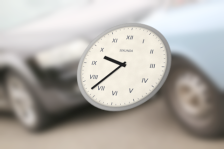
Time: h=9 m=37
